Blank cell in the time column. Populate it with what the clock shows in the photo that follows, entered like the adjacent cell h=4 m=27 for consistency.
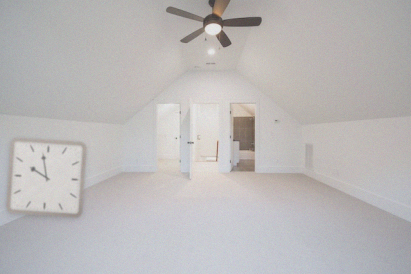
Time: h=9 m=58
